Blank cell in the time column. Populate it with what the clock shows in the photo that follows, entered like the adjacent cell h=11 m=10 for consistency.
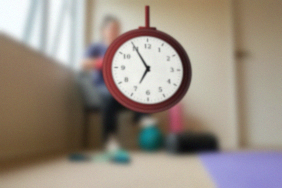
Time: h=6 m=55
